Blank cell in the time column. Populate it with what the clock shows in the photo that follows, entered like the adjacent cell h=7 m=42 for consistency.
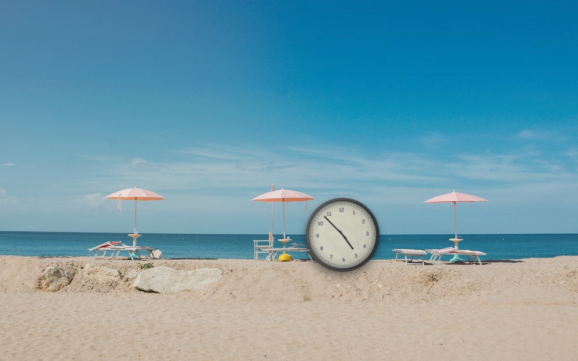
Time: h=4 m=53
